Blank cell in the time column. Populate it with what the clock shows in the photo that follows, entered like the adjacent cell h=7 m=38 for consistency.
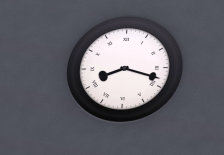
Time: h=8 m=18
